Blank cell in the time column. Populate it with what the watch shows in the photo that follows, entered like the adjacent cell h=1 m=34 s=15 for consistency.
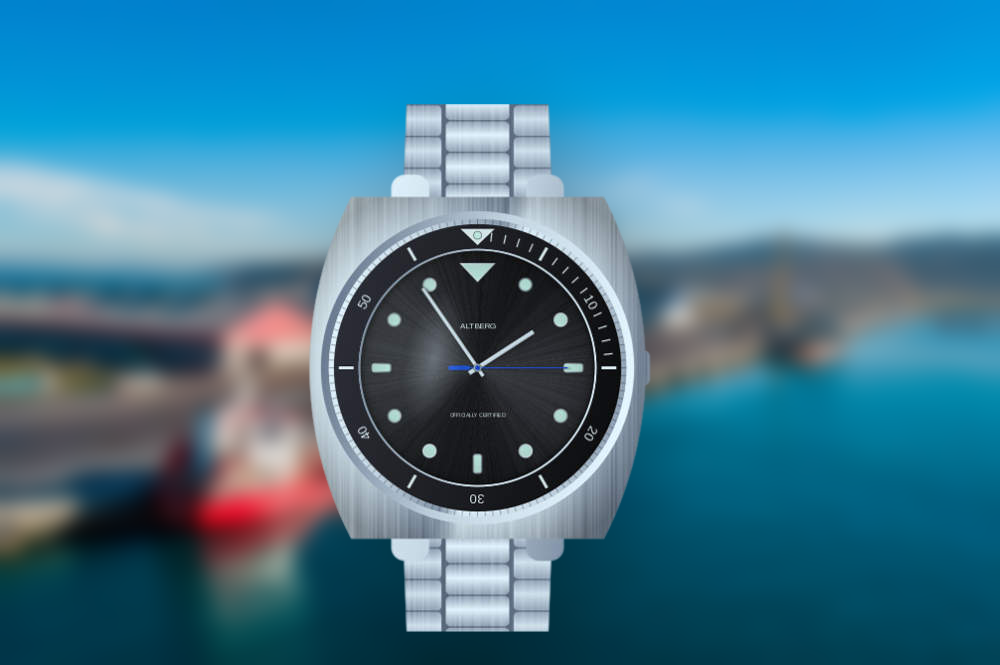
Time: h=1 m=54 s=15
